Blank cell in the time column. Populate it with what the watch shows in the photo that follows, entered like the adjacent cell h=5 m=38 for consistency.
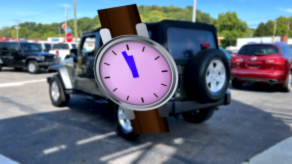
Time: h=11 m=58
